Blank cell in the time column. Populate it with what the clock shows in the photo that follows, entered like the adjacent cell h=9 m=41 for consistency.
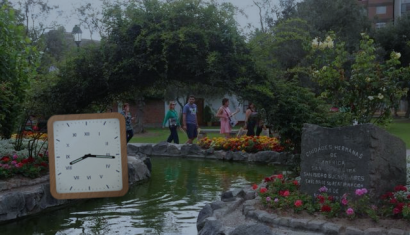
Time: h=8 m=16
